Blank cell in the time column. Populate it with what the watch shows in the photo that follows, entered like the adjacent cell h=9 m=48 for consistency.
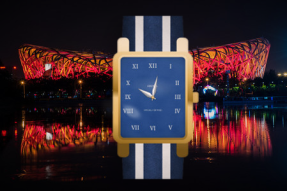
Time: h=10 m=2
